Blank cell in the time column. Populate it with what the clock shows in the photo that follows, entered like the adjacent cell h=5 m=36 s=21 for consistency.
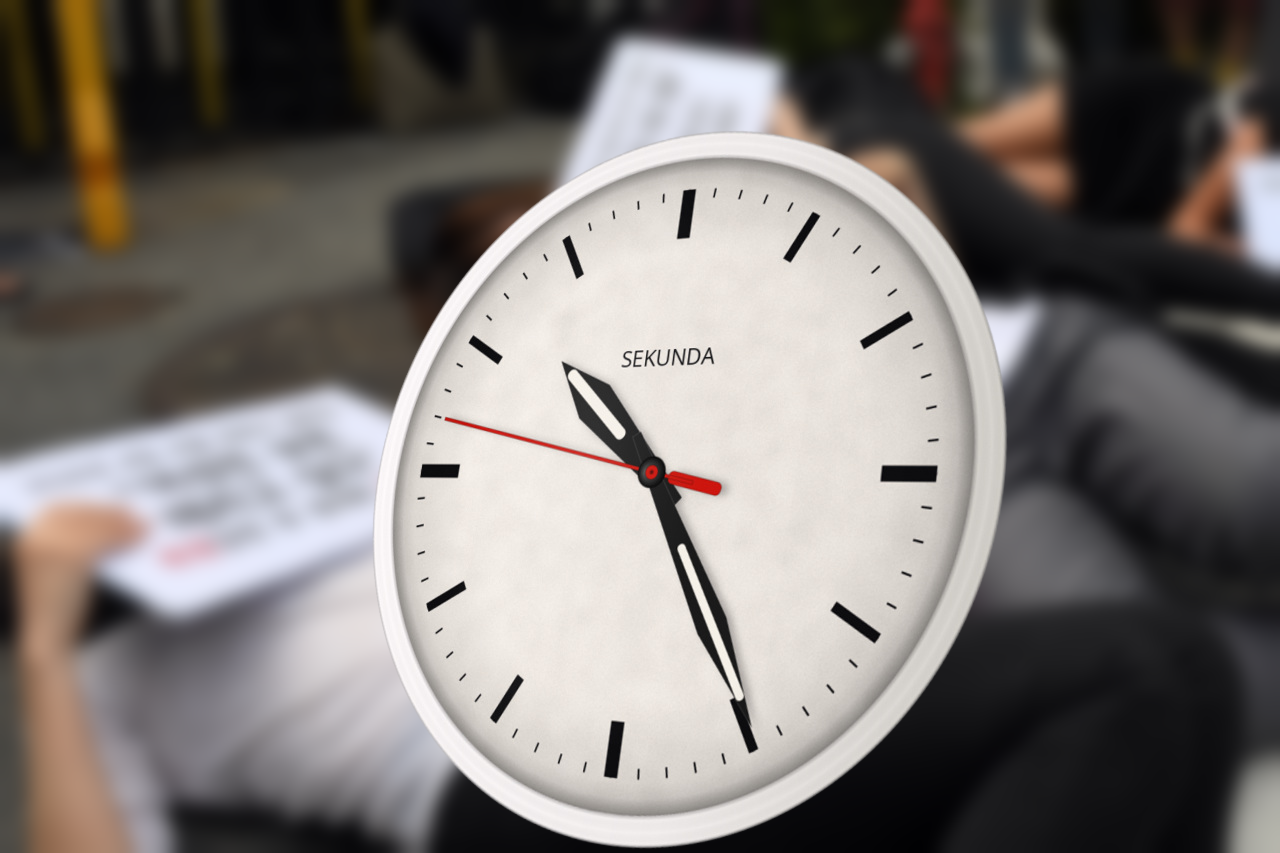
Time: h=10 m=24 s=47
